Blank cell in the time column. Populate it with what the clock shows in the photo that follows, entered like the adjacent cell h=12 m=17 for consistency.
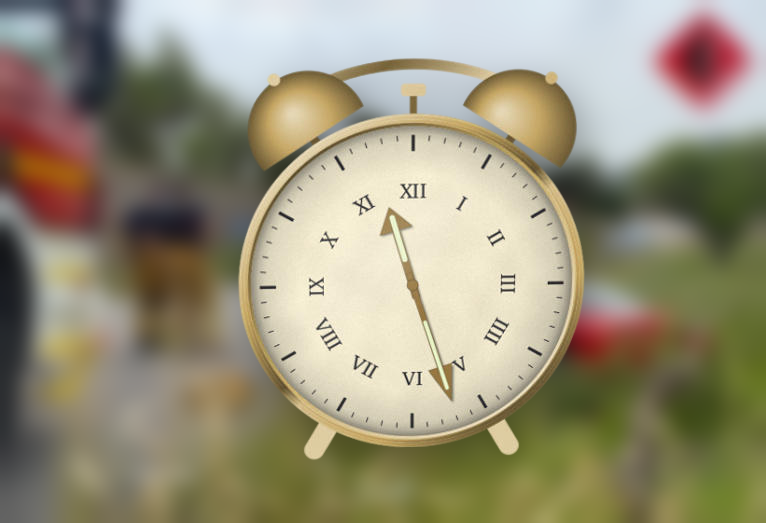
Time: h=11 m=27
